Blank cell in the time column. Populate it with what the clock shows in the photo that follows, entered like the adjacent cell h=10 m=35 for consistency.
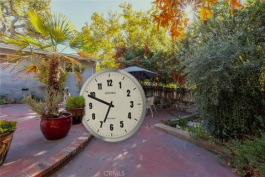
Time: h=6 m=49
